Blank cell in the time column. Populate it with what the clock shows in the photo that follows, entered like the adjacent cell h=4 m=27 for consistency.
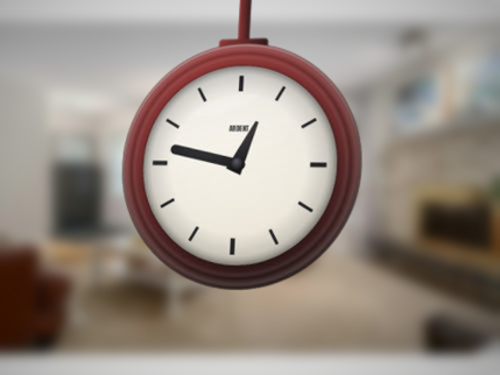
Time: h=12 m=47
